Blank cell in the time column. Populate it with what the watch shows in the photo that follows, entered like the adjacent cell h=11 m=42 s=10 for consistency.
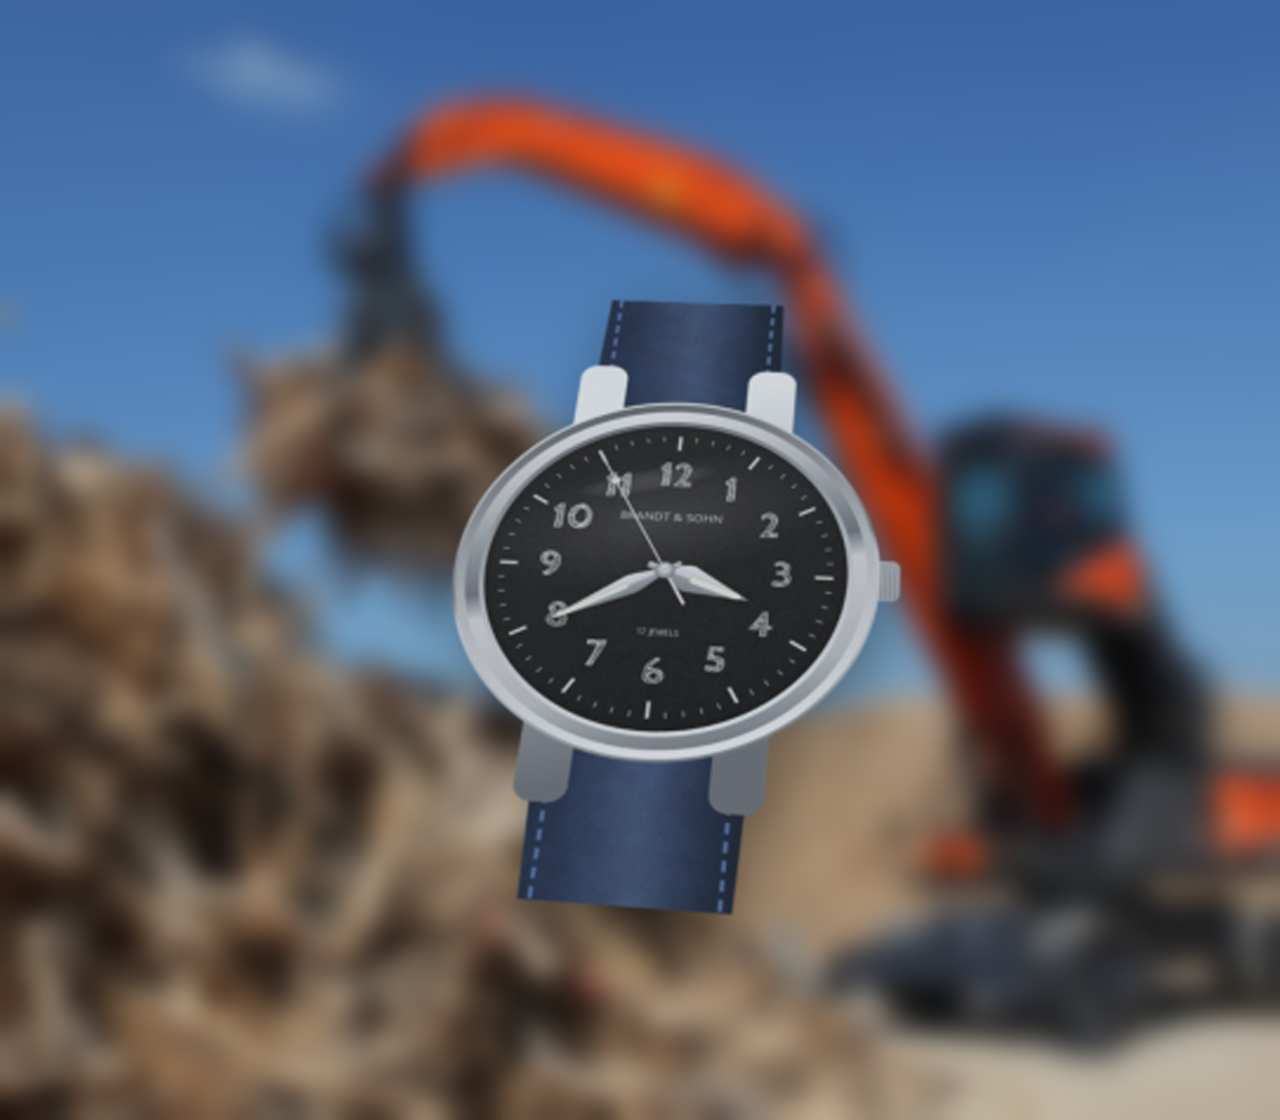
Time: h=3 m=39 s=55
